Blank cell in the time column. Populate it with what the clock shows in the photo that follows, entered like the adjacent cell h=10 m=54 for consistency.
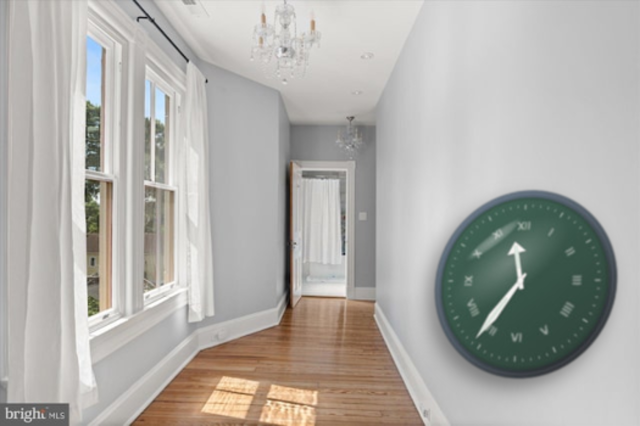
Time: h=11 m=36
